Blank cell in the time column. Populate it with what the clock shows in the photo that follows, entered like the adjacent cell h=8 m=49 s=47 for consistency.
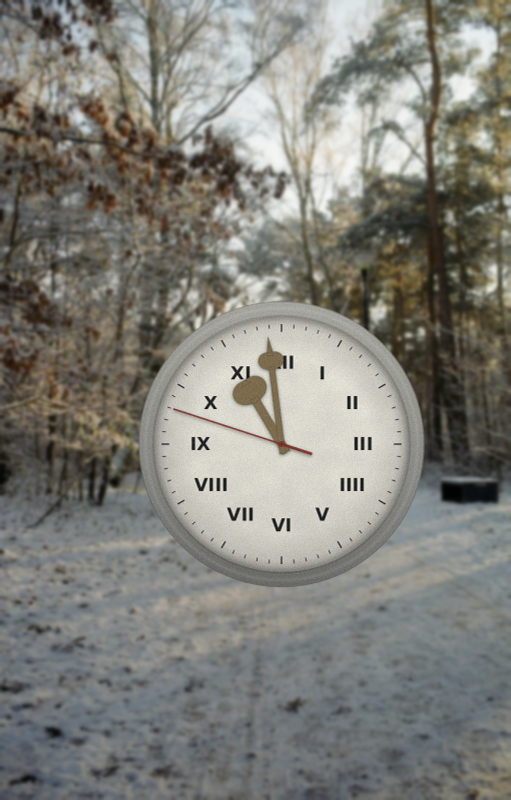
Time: h=10 m=58 s=48
